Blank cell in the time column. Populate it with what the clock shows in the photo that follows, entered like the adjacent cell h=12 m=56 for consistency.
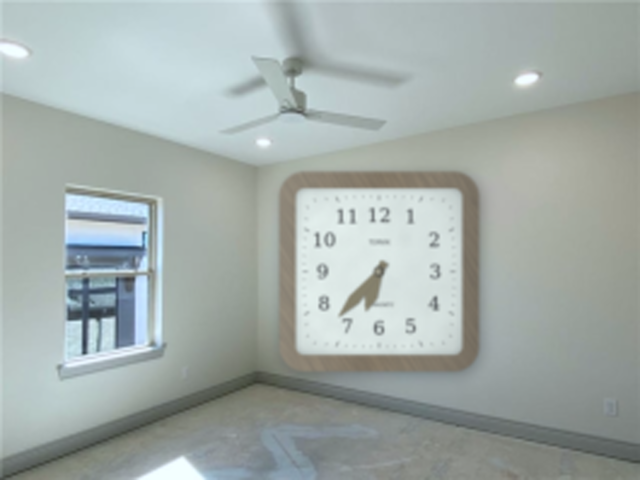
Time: h=6 m=37
